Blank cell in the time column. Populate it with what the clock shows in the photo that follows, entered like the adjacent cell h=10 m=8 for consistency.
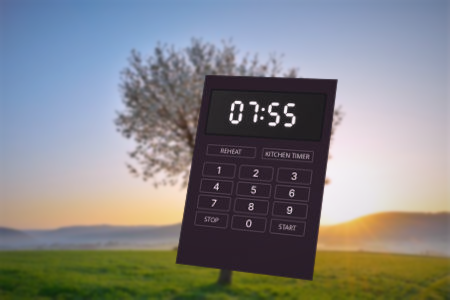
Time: h=7 m=55
